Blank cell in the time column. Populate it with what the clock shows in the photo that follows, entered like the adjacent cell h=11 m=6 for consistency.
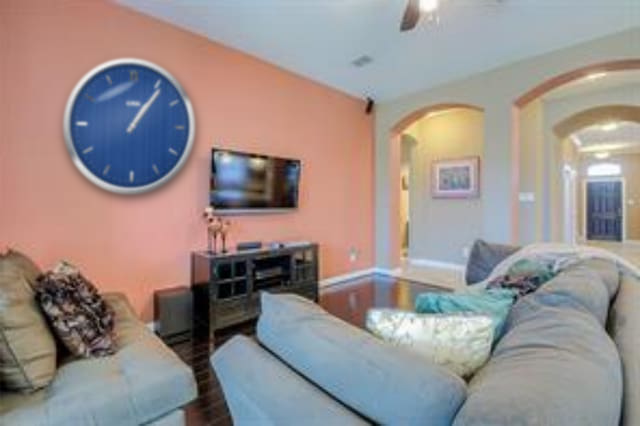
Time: h=1 m=6
